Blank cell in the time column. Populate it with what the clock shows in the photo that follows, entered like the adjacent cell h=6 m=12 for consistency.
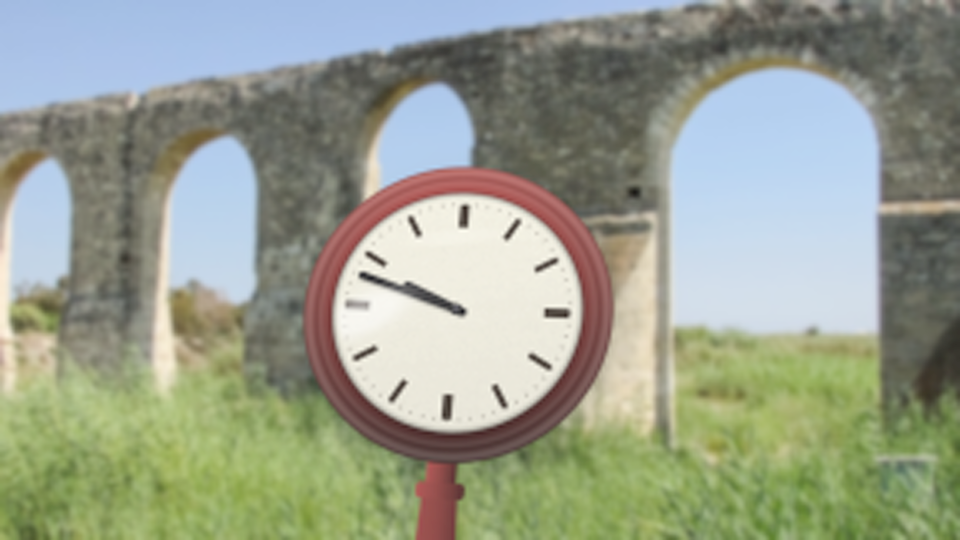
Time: h=9 m=48
